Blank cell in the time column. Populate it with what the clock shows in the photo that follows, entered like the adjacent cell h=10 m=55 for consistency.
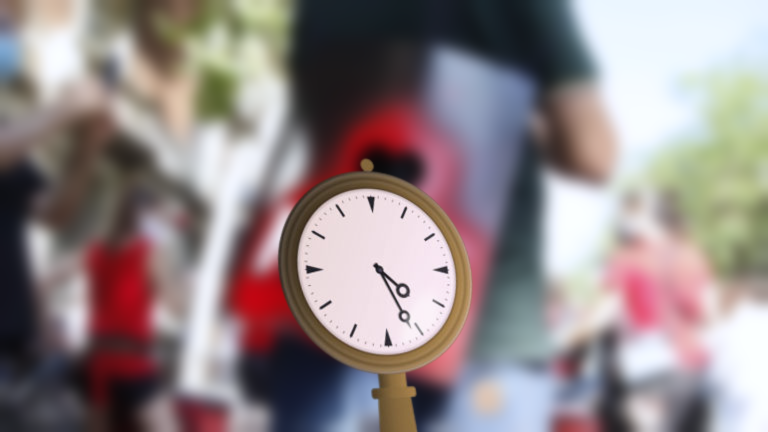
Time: h=4 m=26
